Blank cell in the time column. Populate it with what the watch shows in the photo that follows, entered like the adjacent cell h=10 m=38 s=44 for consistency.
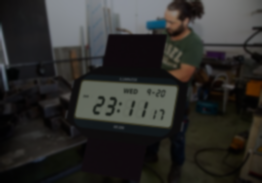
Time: h=23 m=11 s=17
